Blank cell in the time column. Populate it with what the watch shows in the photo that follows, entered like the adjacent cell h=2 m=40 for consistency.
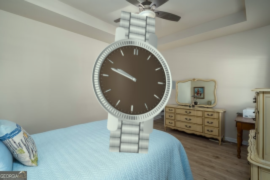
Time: h=9 m=48
